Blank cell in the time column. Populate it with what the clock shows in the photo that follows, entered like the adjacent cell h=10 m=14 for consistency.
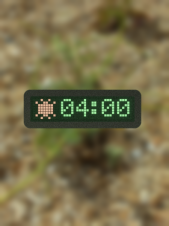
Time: h=4 m=0
